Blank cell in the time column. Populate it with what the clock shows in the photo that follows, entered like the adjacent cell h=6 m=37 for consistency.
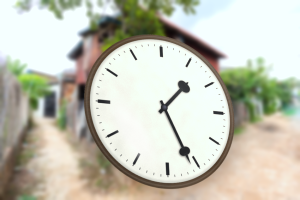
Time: h=1 m=26
